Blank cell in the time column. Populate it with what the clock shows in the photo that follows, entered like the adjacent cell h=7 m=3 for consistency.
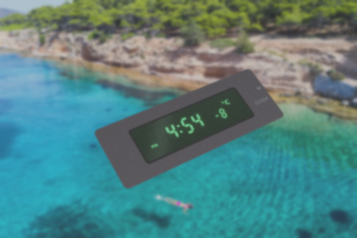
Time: h=4 m=54
